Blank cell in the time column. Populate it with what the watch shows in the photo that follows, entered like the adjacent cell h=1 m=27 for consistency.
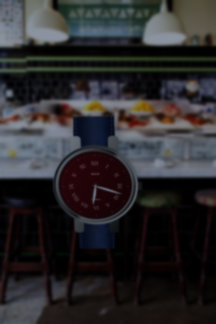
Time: h=6 m=18
